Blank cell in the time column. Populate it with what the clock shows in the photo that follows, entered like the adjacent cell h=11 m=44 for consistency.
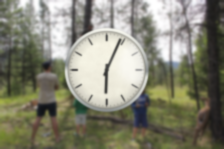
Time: h=6 m=4
